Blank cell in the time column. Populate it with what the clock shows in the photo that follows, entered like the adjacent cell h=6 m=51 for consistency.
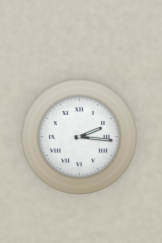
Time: h=2 m=16
